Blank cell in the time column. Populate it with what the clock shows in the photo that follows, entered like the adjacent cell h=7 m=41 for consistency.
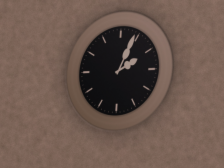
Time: h=2 m=4
